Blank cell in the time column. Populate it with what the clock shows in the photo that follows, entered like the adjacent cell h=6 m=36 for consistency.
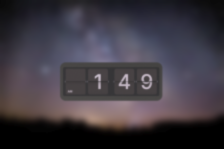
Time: h=1 m=49
